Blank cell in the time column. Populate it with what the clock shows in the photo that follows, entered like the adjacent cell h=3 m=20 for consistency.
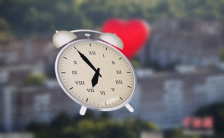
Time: h=6 m=55
